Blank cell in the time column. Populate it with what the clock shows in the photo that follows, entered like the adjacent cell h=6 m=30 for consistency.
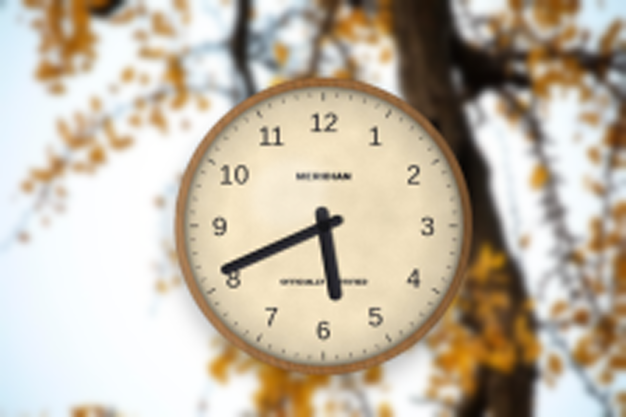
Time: h=5 m=41
